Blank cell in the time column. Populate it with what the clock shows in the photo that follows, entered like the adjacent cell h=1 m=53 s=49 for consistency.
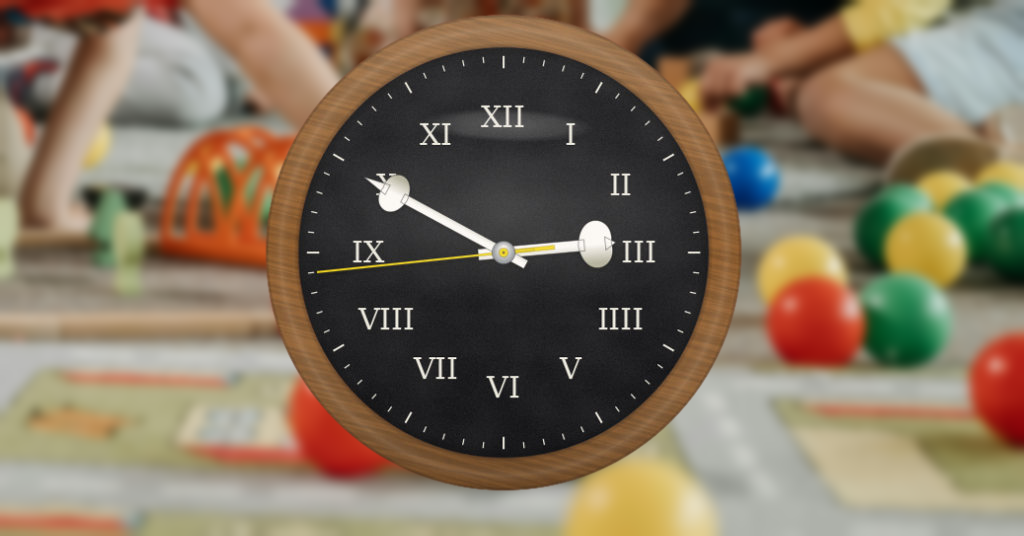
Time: h=2 m=49 s=44
